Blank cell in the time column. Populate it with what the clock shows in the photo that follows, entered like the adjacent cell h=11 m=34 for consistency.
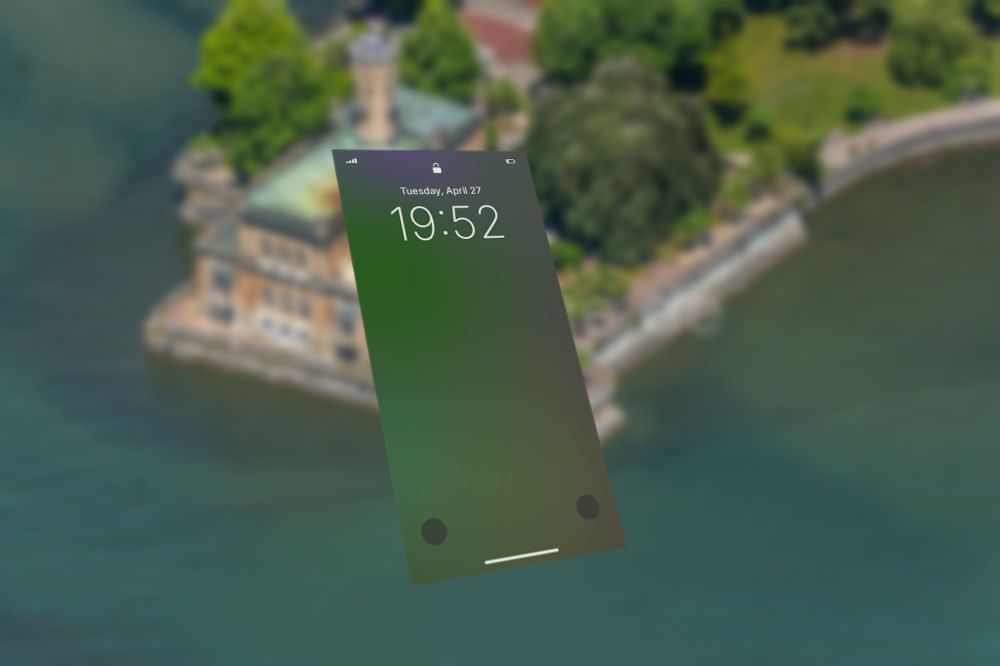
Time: h=19 m=52
